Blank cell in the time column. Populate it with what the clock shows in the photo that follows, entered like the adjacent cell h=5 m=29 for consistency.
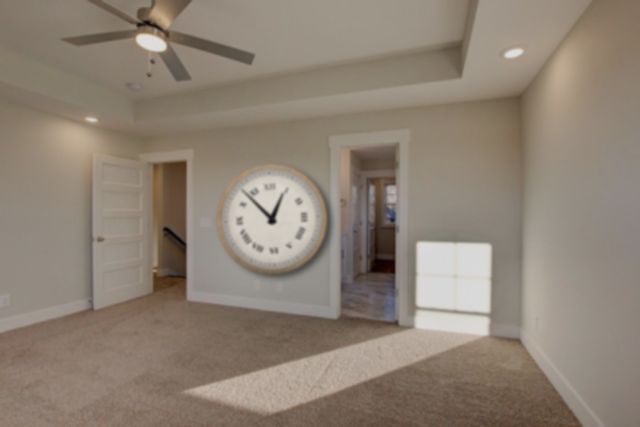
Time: h=12 m=53
